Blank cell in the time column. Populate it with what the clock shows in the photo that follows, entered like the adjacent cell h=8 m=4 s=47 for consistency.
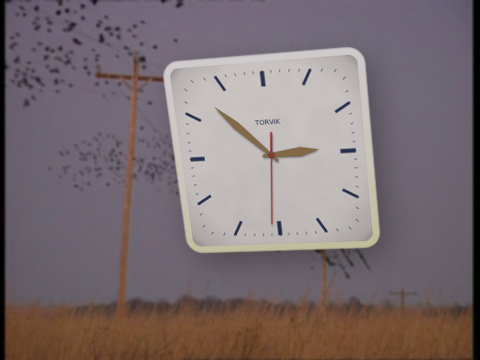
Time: h=2 m=52 s=31
